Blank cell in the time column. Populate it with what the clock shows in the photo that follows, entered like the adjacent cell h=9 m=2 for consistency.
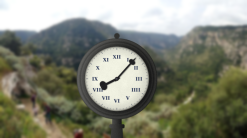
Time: h=8 m=7
